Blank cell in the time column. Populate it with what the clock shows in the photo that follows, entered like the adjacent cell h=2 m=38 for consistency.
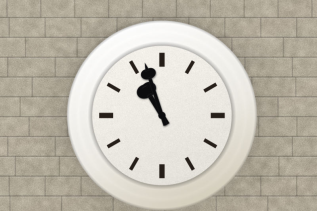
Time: h=10 m=57
